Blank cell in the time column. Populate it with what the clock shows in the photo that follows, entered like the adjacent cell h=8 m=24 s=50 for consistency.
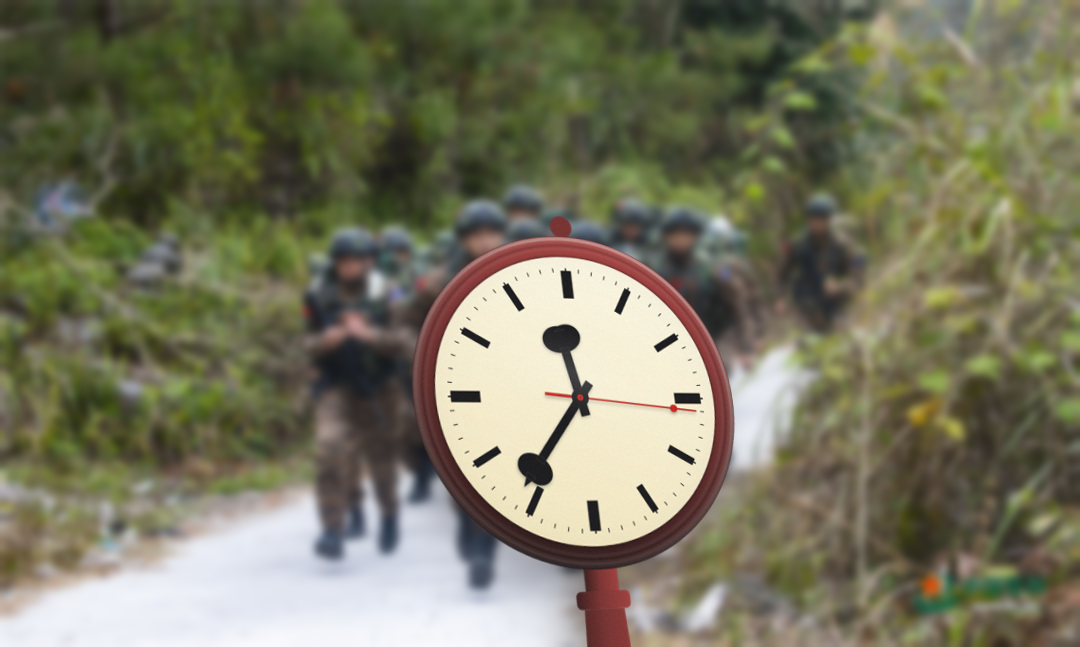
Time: h=11 m=36 s=16
